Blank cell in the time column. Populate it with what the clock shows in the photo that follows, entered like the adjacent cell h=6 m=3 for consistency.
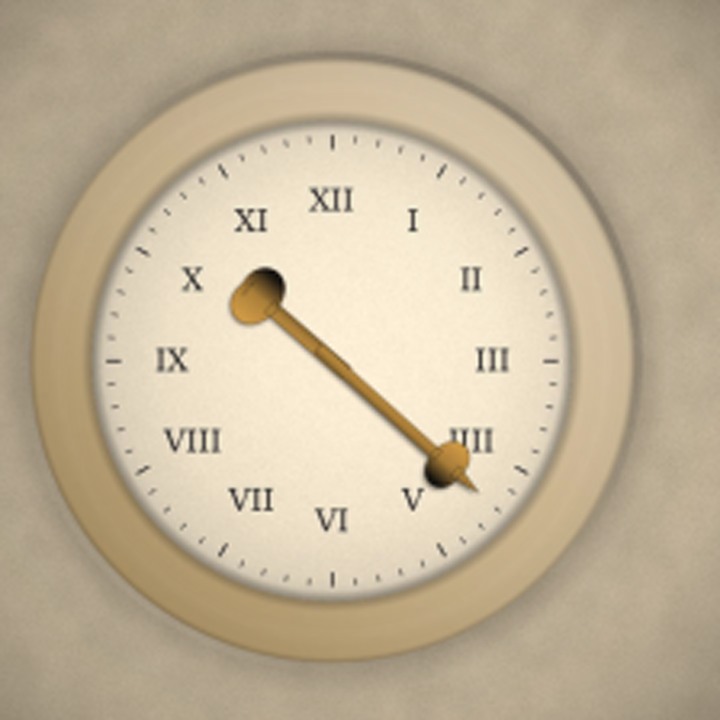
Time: h=10 m=22
